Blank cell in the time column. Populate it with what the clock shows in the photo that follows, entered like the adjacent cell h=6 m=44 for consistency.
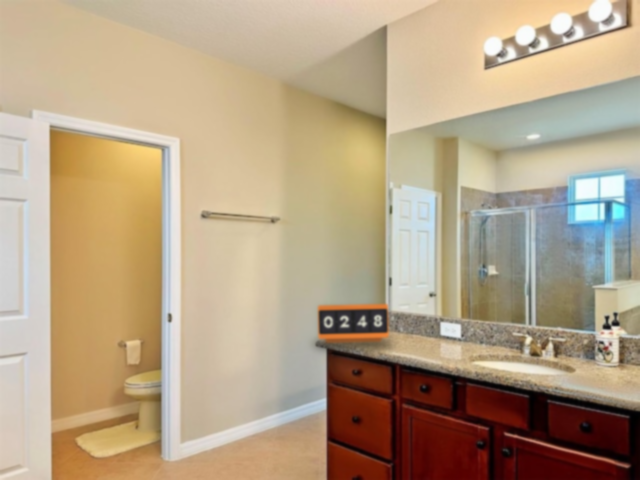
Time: h=2 m=48
